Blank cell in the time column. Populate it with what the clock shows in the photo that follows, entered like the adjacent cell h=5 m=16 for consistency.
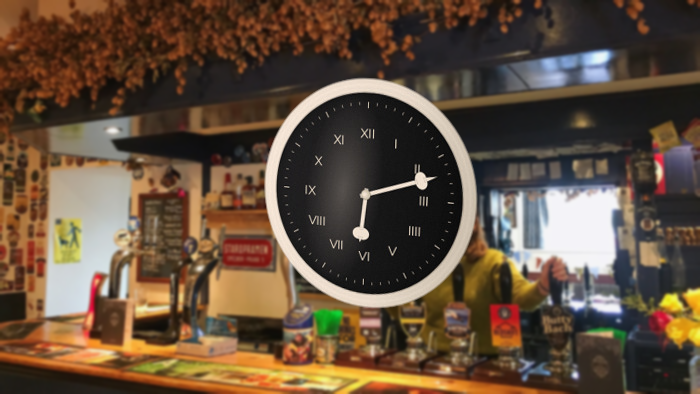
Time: h=6 m=12
